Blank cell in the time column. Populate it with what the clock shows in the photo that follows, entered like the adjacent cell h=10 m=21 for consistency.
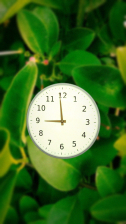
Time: h=8 m=59
